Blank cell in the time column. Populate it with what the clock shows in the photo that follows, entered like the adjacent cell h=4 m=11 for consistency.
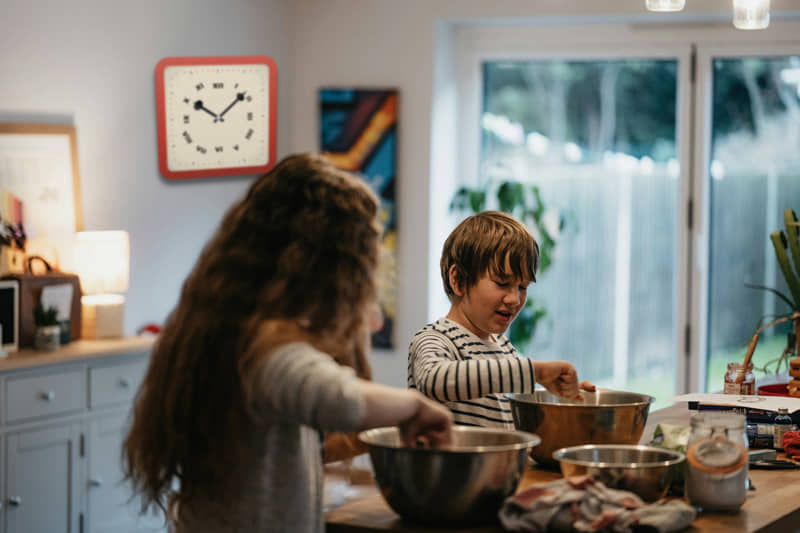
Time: h=10 m=8
